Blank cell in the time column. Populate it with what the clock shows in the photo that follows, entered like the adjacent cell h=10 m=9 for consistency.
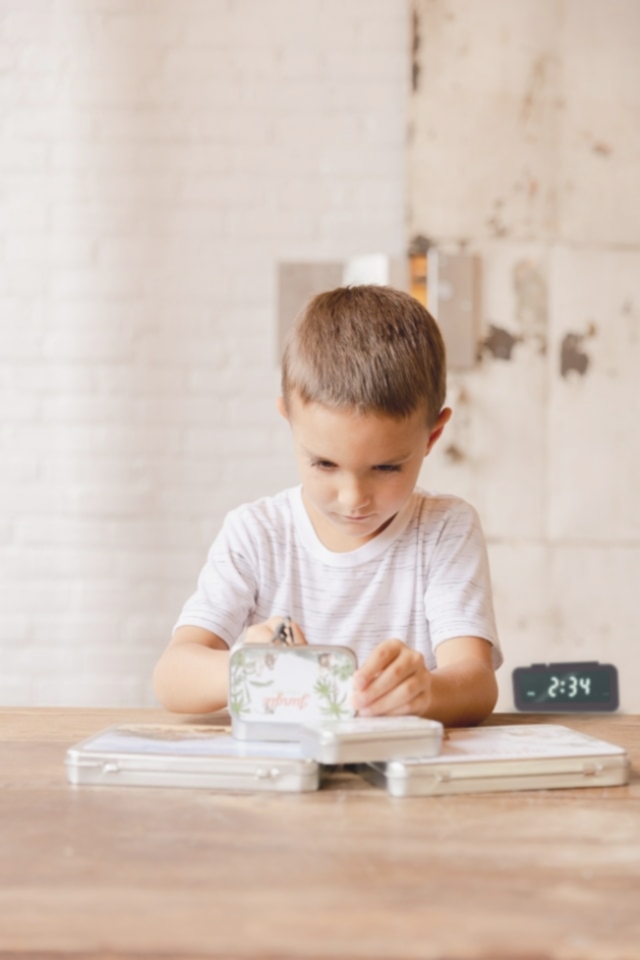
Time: h=2 m=34
